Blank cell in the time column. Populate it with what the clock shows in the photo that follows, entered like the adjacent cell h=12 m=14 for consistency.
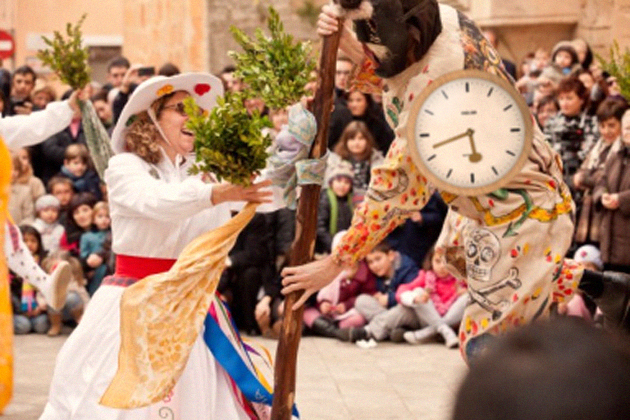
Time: h=5 m=42
